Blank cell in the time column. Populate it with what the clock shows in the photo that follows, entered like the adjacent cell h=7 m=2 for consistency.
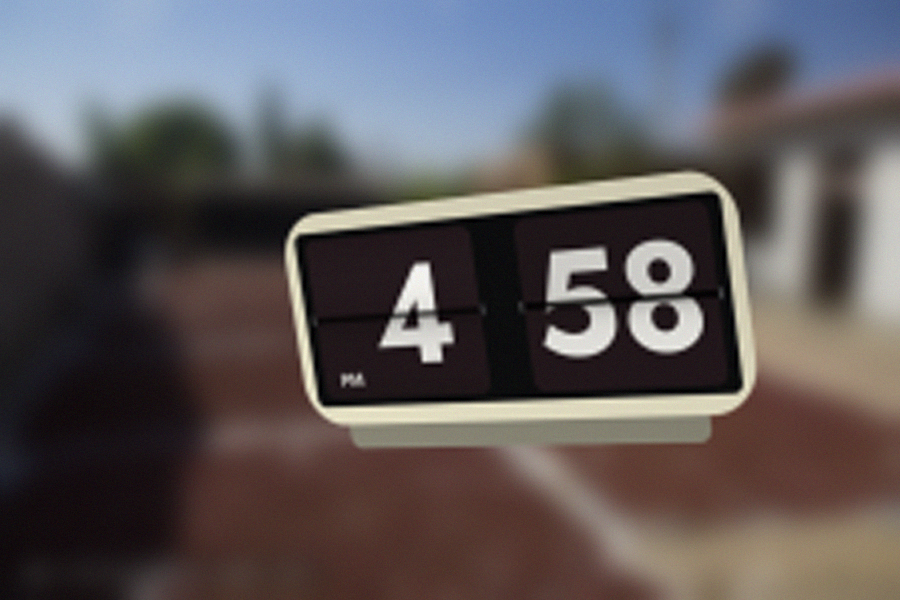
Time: h=4 m=58
